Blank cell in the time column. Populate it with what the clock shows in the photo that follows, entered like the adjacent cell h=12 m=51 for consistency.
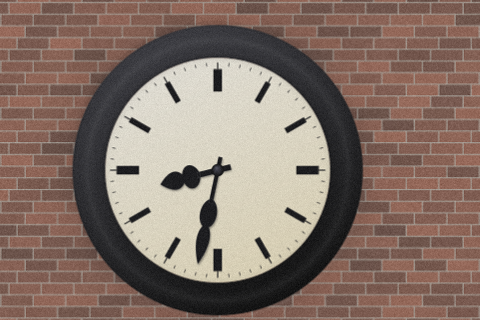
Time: h=8 m=32
